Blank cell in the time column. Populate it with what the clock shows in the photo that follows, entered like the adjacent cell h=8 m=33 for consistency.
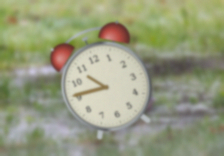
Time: h=10 m=46
